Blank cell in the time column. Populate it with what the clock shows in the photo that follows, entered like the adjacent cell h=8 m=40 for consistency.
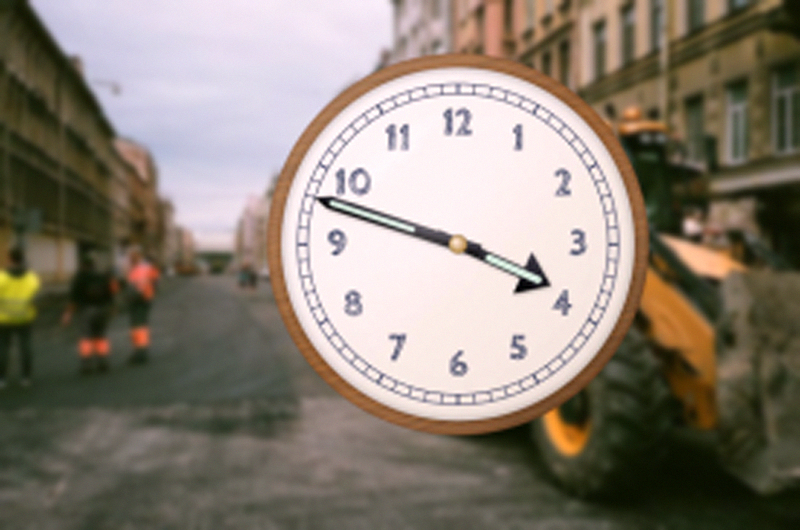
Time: h=3 m=48
